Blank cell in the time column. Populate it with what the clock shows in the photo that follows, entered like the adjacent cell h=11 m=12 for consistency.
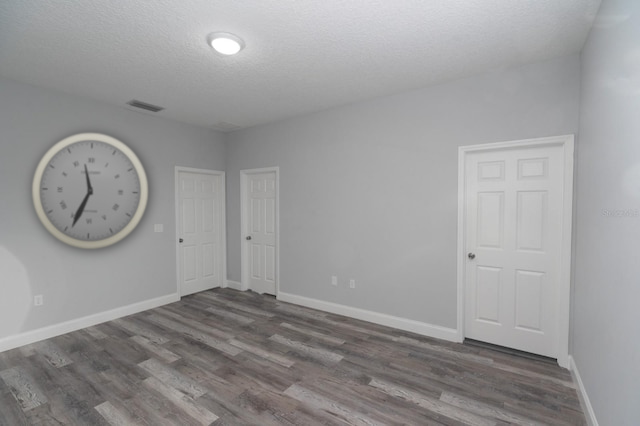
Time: h=11 m=34
